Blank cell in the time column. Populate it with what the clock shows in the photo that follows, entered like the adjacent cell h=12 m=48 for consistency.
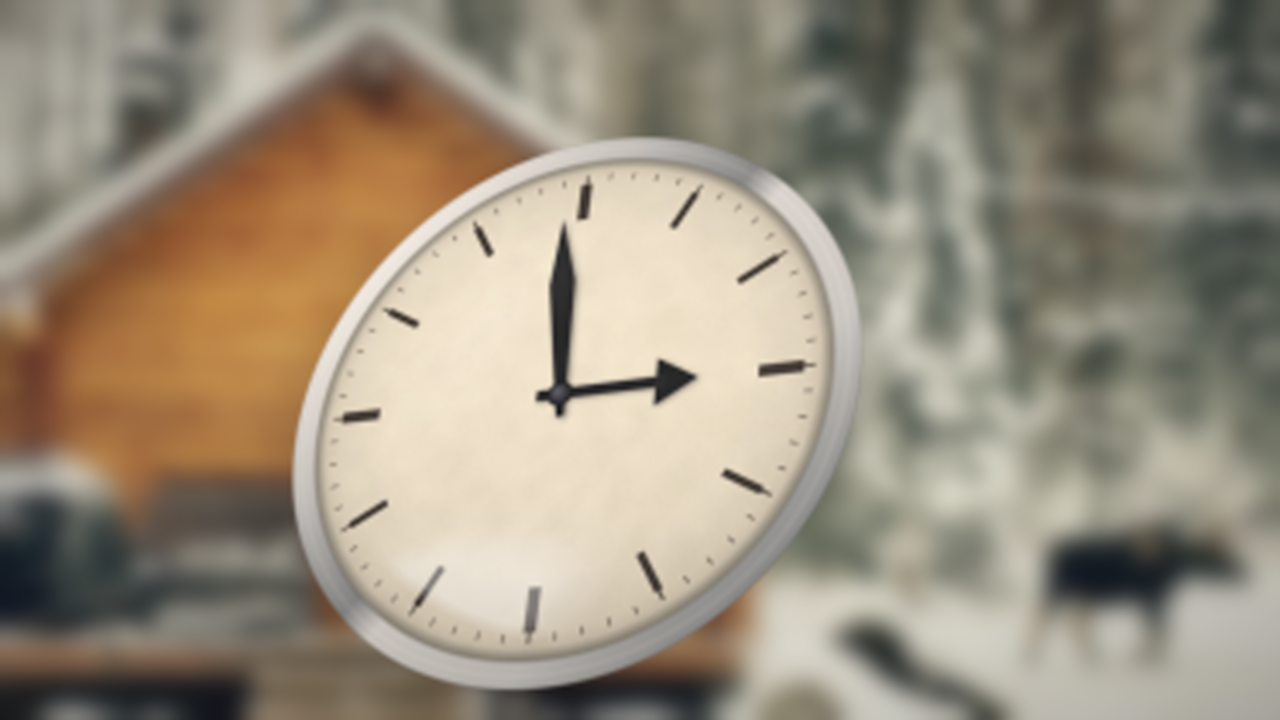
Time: h=2 m=59
